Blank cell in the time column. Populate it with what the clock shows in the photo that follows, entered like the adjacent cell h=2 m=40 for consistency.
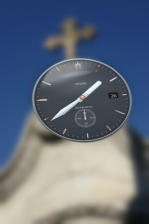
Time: h=1 m=39
